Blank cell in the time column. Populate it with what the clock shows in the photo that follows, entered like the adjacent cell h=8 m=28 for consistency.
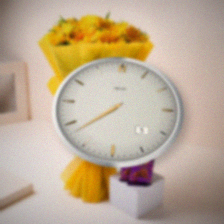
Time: h=7 m=38
